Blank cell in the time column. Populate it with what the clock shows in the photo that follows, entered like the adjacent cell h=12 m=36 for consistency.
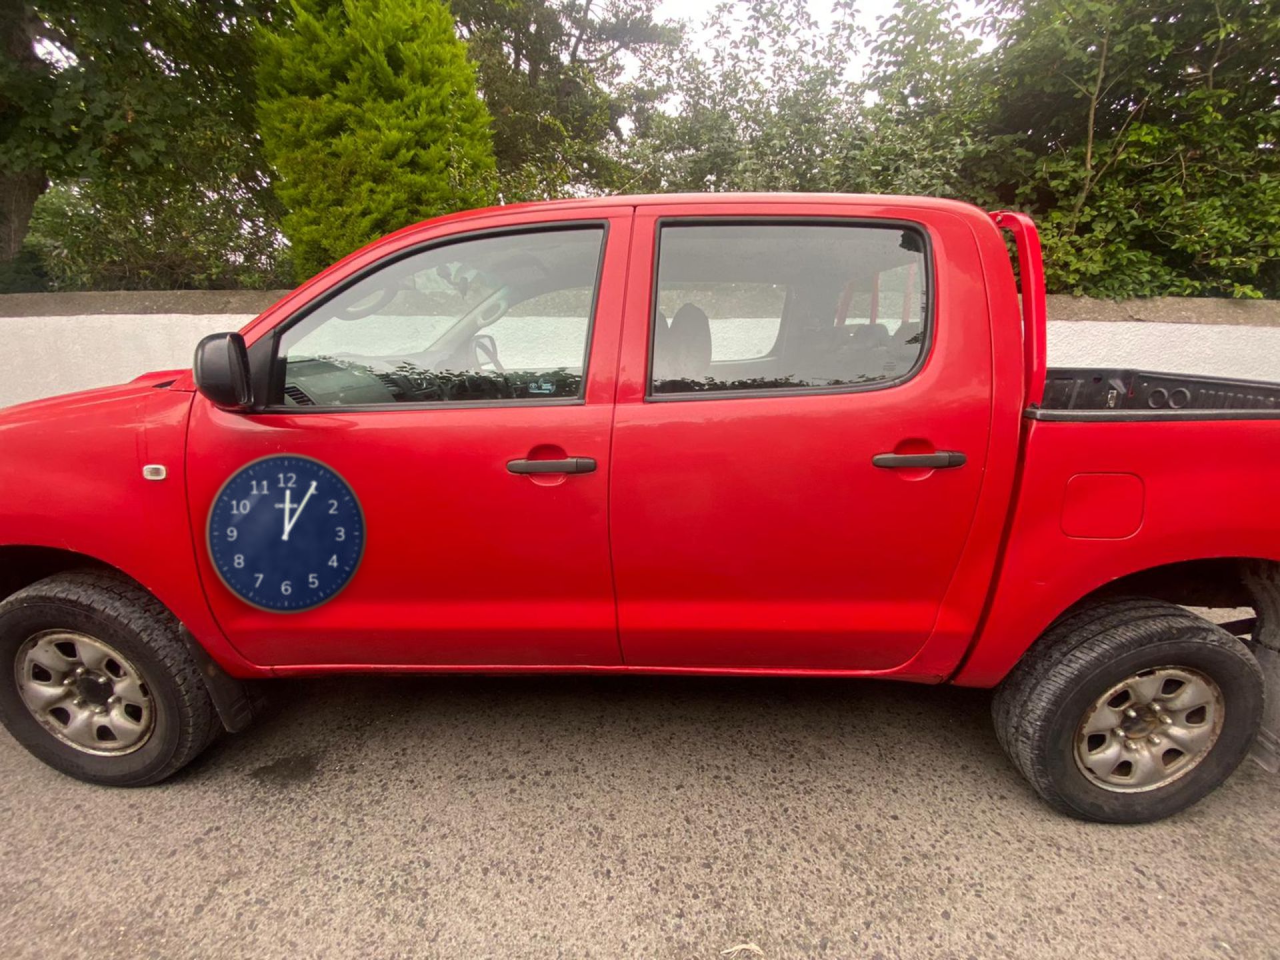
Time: h=12 m=5
